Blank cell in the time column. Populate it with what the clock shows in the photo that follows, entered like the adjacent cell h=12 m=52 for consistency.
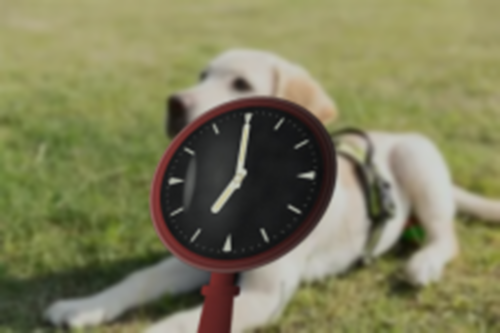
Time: h=7 m=0
